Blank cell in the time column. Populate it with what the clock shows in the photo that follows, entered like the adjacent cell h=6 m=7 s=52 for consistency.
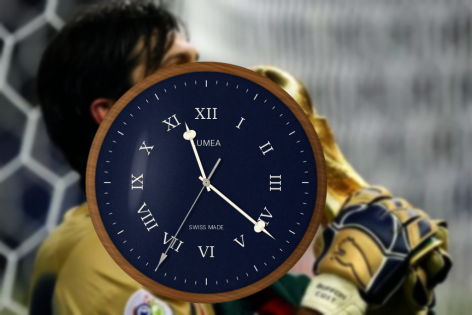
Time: h=11 m=21 s=35
